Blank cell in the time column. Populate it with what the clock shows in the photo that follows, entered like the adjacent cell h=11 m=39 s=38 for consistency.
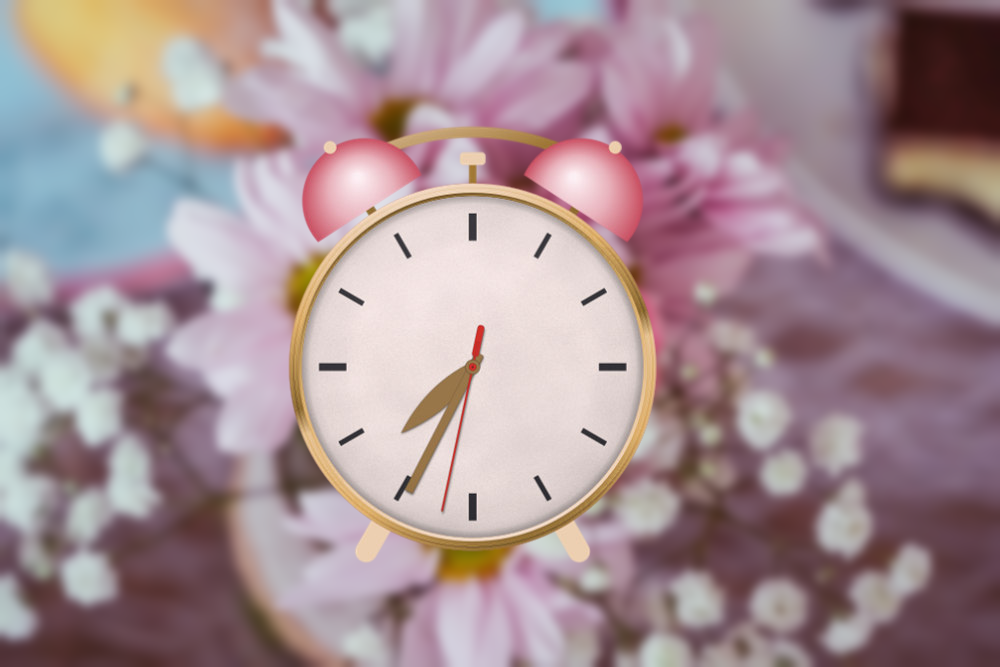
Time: h=7 m=34 s=32
